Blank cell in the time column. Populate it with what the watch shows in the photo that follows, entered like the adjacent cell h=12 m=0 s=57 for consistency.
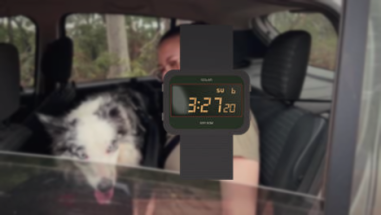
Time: h=3 m=27 s=20
